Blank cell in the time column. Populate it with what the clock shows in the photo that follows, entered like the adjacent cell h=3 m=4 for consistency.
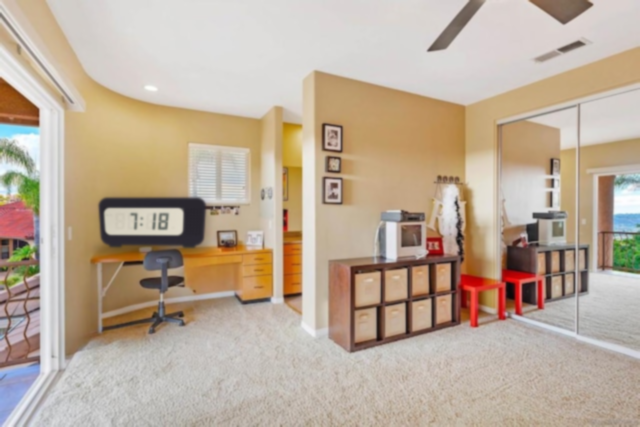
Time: h=7 m=18
